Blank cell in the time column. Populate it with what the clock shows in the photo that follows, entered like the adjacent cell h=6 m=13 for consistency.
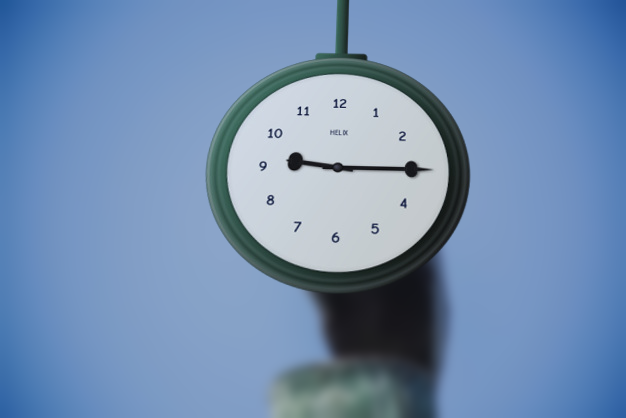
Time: h=9 m=15
